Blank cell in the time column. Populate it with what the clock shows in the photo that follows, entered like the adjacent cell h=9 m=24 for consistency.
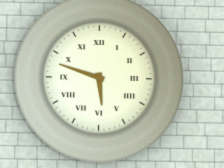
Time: h=5 m=48
